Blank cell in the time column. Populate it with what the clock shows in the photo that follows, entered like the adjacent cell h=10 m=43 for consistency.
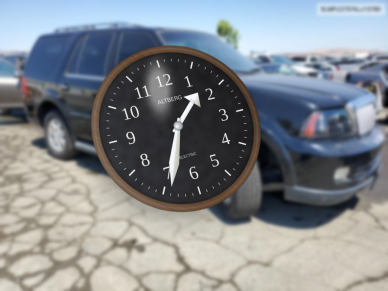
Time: h=1 m=34
